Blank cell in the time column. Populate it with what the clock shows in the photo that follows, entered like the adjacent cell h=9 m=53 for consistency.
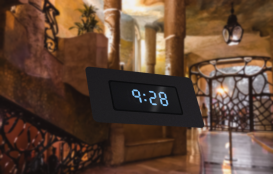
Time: h=9 m=28
